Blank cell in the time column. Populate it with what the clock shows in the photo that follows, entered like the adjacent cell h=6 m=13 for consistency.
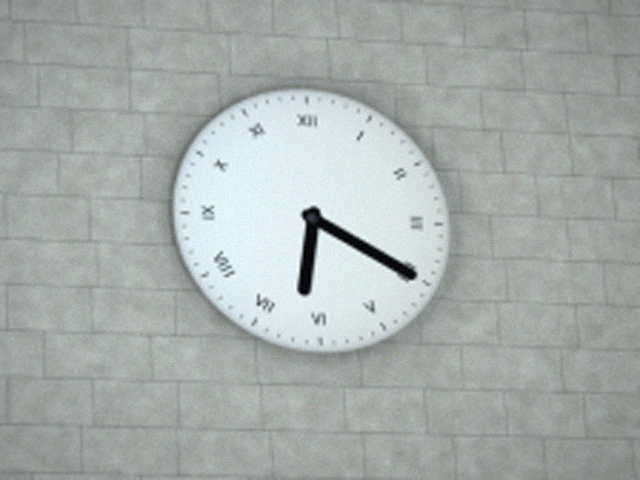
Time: h=6 m=20
